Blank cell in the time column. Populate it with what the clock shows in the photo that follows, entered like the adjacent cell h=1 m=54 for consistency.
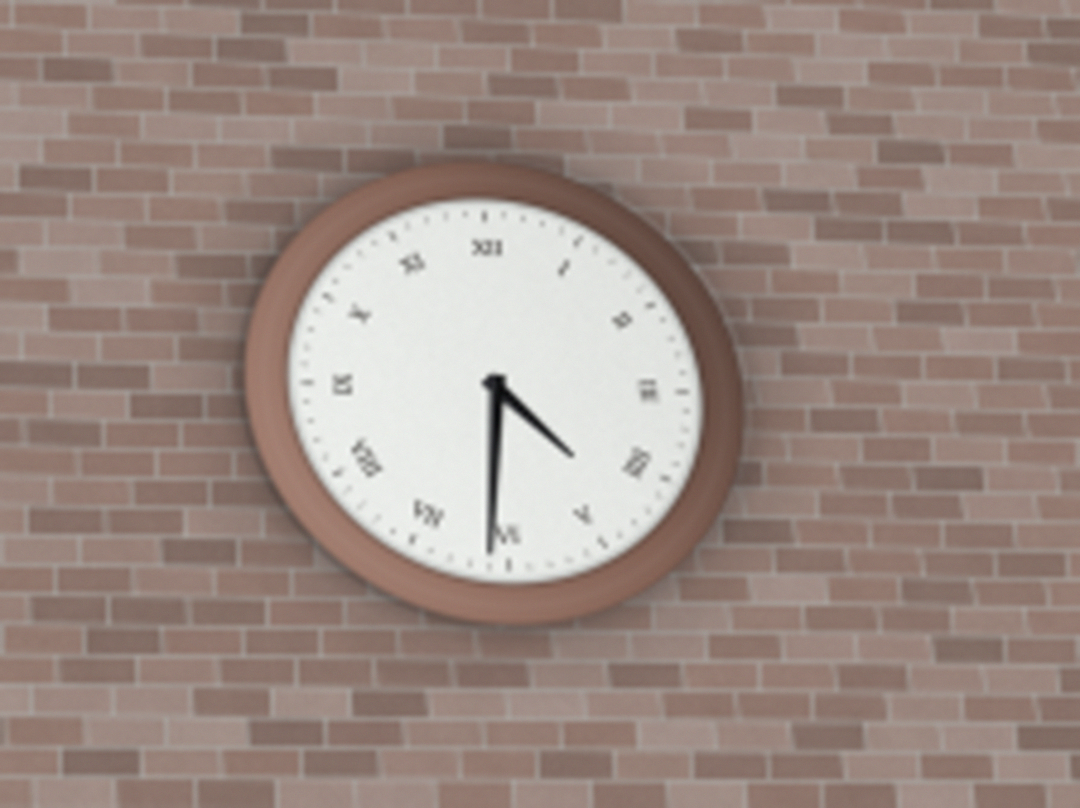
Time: h=4 m=31
